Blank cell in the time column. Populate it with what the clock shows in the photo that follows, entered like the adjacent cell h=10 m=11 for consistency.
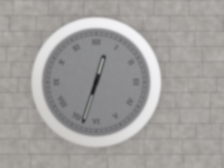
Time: h=12 m=33
